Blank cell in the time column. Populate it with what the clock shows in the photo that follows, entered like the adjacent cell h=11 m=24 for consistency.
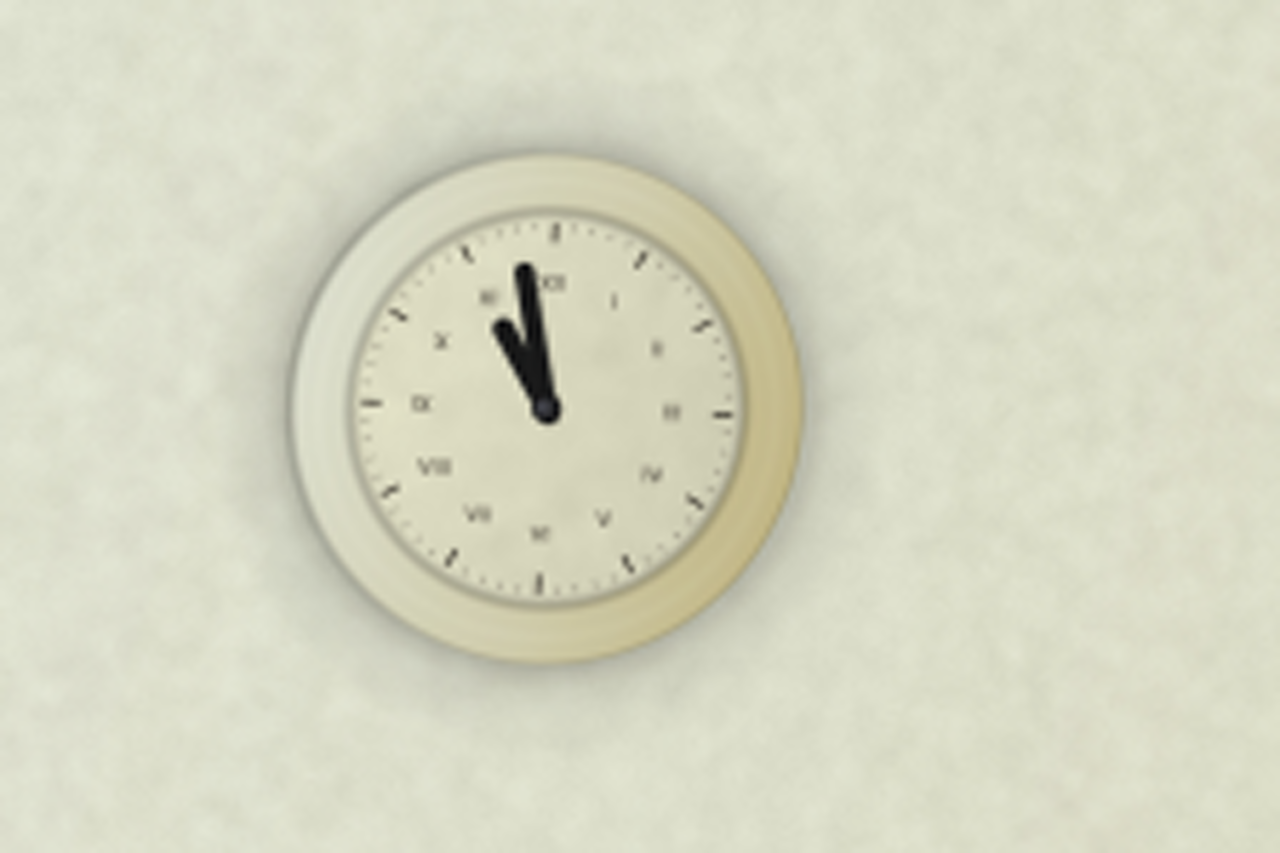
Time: h=10 m=58
